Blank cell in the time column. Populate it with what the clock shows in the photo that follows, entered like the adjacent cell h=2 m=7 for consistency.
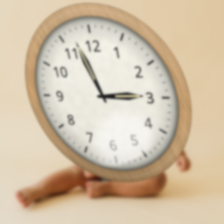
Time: h=2 m=57
